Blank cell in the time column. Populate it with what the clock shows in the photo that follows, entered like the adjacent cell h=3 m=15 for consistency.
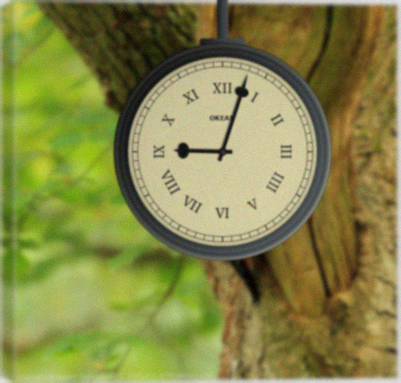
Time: h=9 m=3
